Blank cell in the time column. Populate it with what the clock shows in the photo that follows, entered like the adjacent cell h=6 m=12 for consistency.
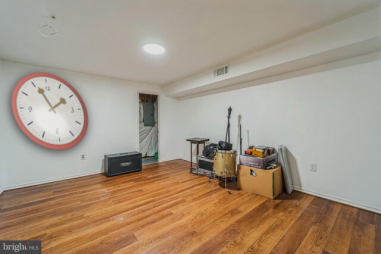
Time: h=1 m=56
